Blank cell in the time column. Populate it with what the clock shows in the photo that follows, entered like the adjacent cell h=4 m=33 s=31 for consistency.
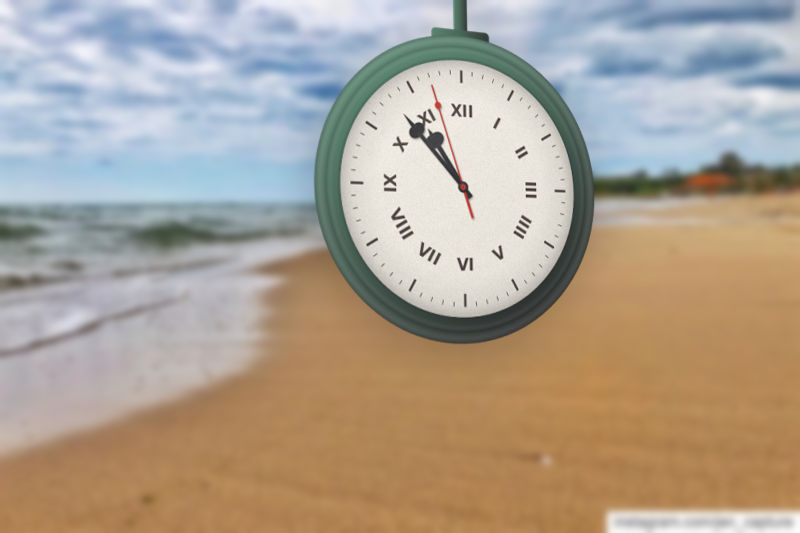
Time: h=10 m=52 s=57
